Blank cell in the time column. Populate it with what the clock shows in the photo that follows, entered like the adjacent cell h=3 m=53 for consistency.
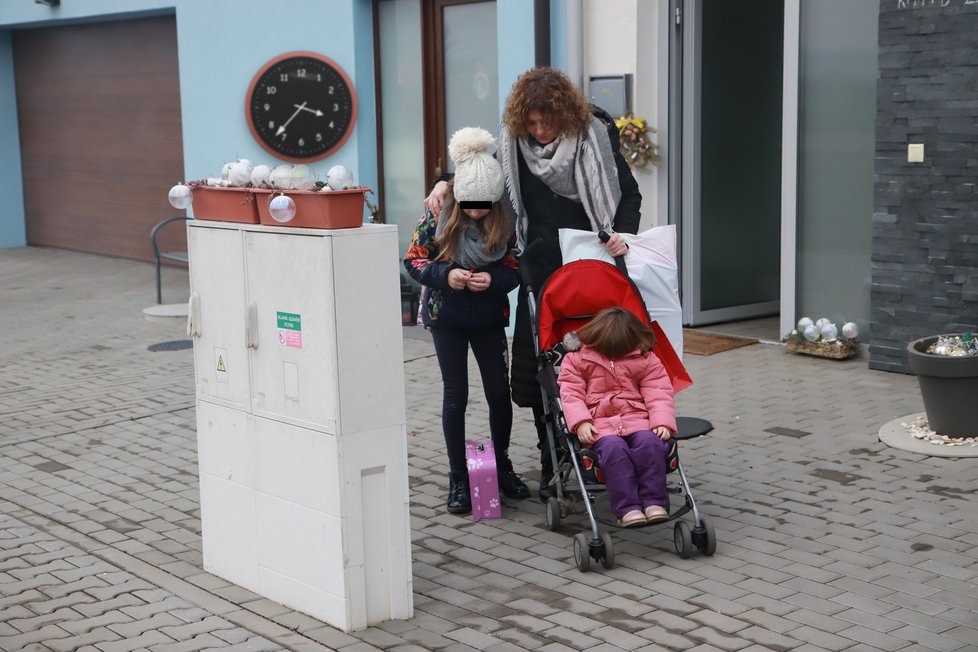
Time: h=3 m=37
